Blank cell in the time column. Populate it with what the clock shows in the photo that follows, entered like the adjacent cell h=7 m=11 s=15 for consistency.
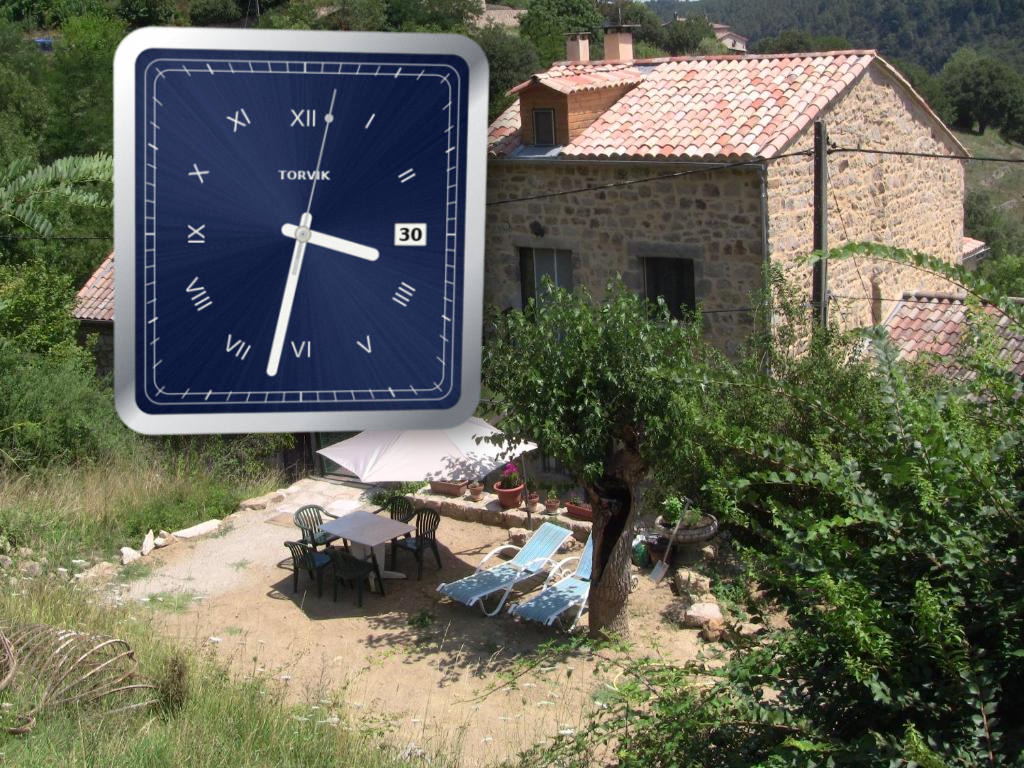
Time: h=3 m=32 s=2
